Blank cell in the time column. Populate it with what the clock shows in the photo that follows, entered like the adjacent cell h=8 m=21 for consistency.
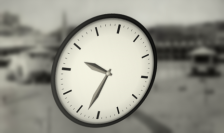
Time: h=9 m=33
